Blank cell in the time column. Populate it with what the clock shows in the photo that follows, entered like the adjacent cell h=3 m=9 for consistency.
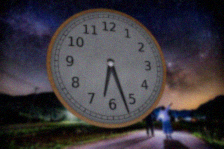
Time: h=6 m=27
